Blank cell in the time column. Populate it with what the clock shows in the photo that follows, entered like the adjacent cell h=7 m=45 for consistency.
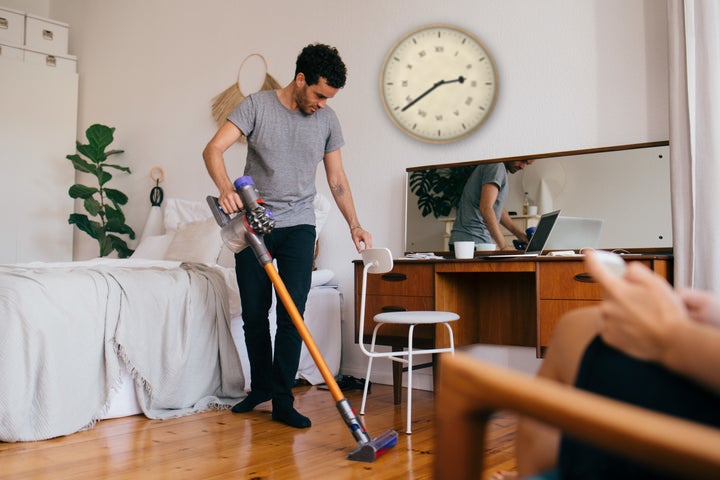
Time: h=2 m=39
